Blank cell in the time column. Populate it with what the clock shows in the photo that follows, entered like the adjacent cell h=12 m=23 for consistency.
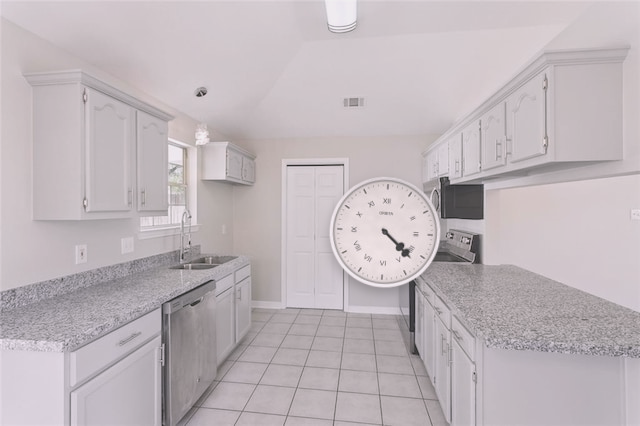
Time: h=4 m=22
